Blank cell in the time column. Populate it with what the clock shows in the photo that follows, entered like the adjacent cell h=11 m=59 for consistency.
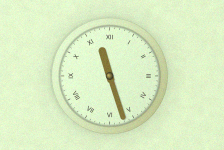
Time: h=11 m=27
